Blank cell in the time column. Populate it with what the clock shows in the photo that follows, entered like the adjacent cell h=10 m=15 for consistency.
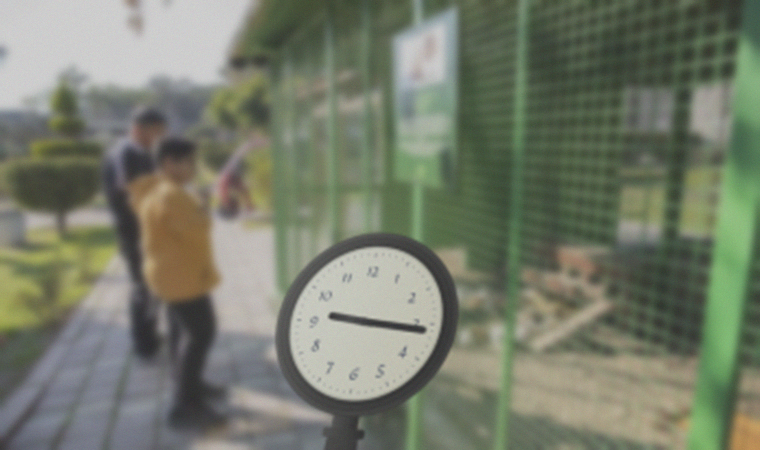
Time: h=9 m=16
